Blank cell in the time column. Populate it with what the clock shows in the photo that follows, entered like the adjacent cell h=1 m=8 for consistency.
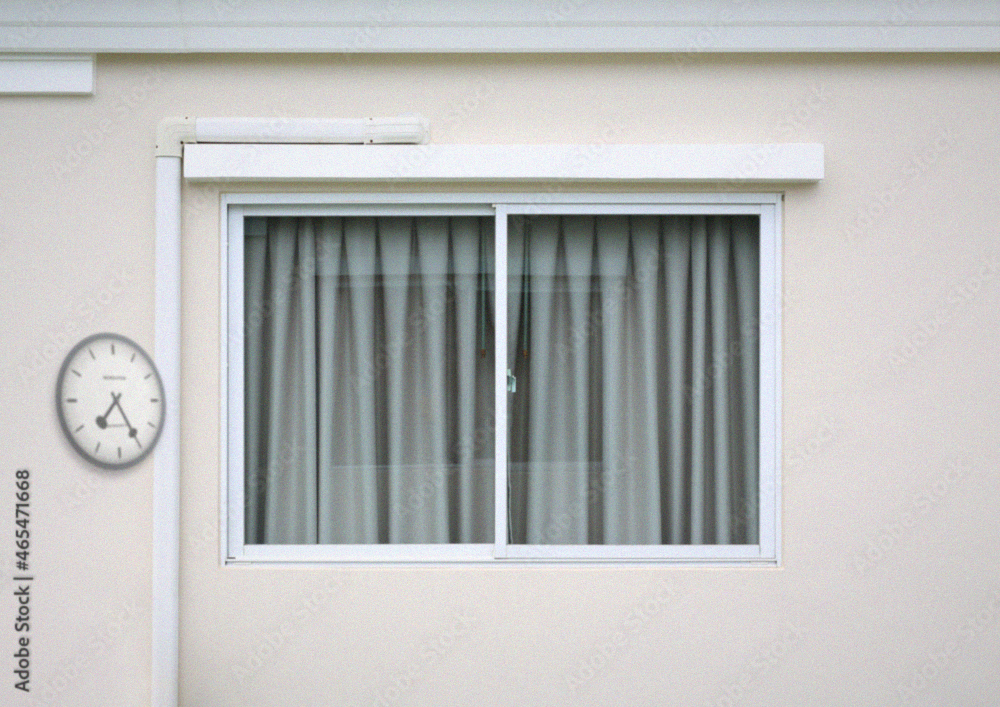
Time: h=7 m=25
